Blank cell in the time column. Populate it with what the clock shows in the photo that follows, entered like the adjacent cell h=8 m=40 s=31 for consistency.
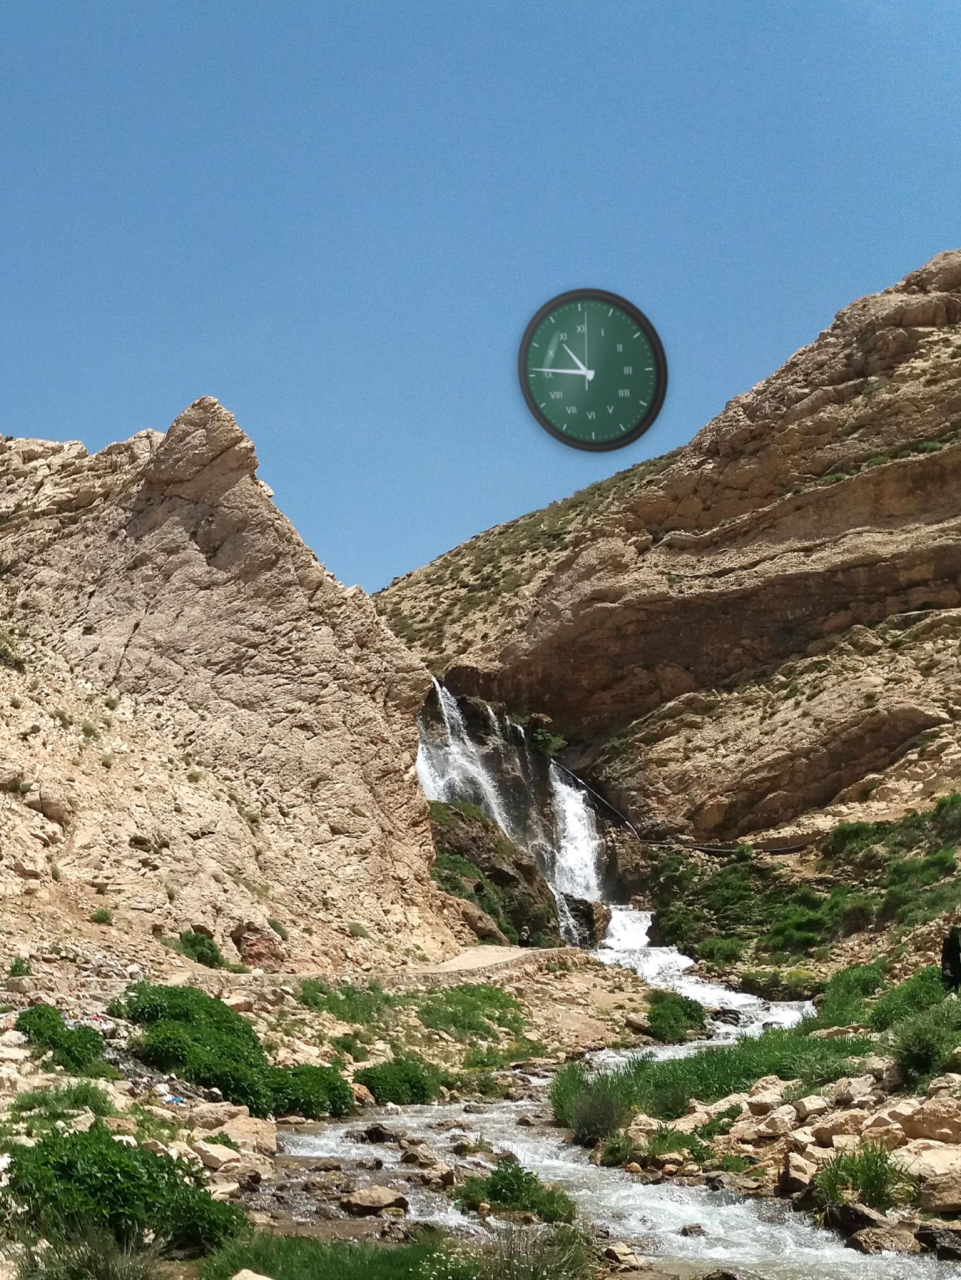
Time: h=10 m=46 s=1
